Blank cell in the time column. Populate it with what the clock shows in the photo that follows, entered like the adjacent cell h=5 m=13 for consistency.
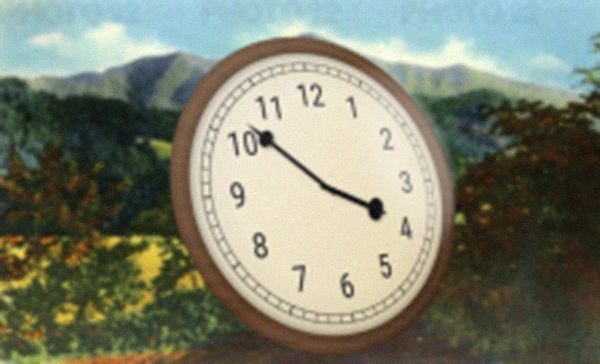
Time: h=3 m=52
